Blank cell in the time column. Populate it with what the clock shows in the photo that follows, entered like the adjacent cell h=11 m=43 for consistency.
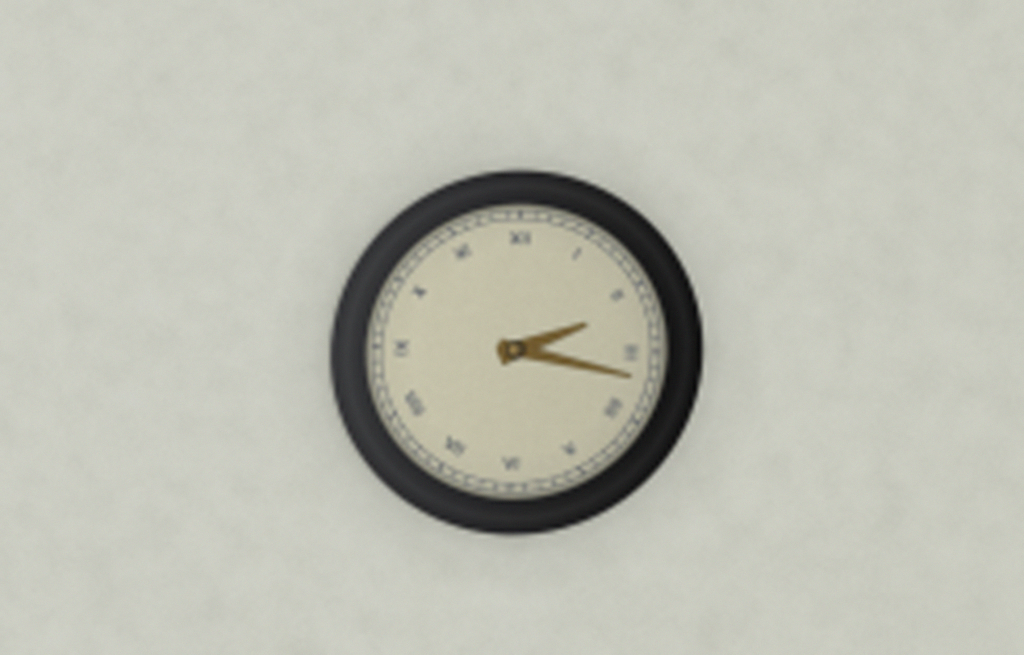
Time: h=2 m=17
